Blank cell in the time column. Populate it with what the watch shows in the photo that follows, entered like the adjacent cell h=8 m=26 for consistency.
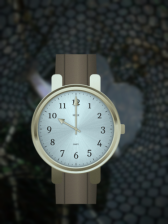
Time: h=10 m=0
